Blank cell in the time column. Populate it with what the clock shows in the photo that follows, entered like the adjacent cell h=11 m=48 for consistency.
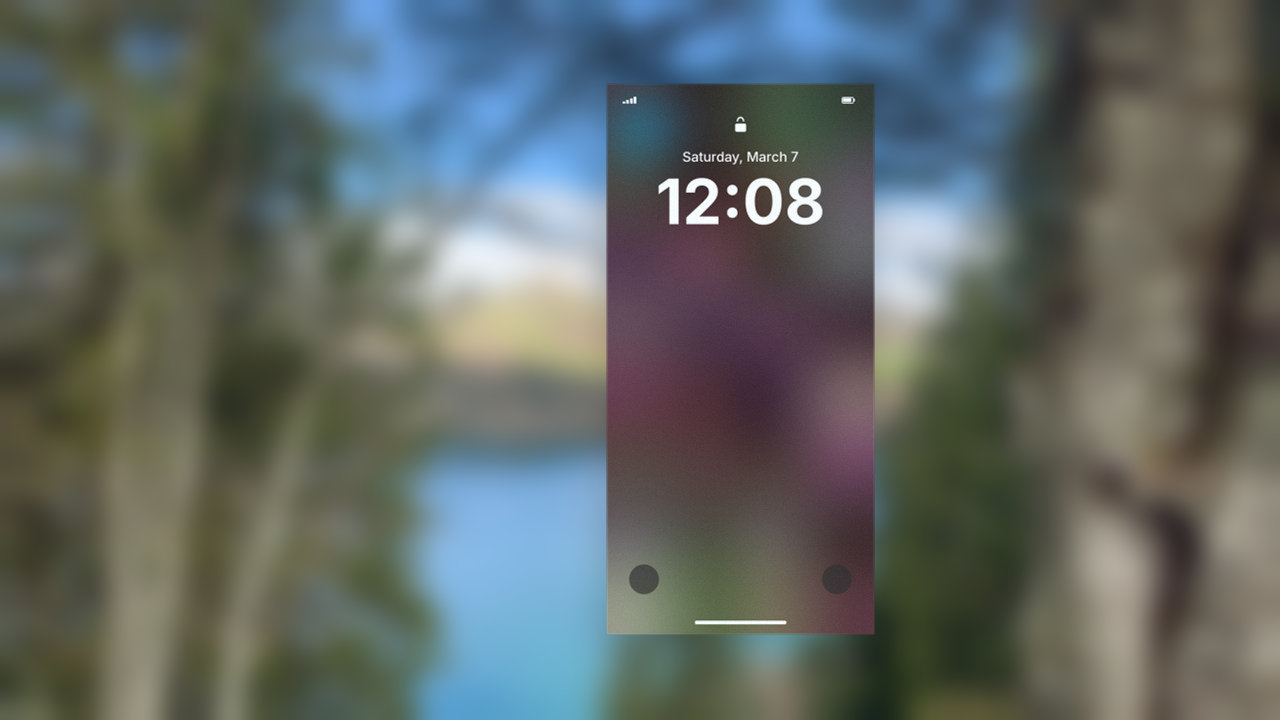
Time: h=12 m=8
